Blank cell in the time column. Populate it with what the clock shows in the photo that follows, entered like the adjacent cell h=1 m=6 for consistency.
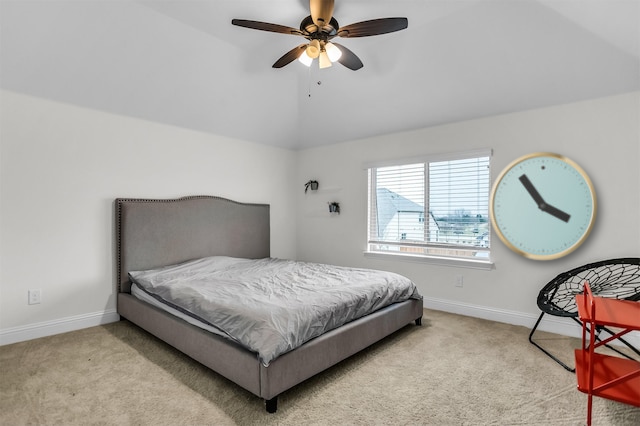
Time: h=3 m=54
